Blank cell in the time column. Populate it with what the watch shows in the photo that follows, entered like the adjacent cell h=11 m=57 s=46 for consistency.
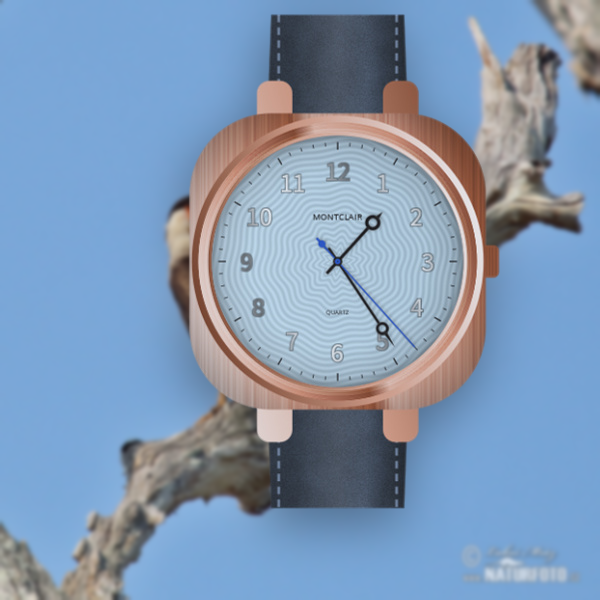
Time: h=1 m=24 s=23
